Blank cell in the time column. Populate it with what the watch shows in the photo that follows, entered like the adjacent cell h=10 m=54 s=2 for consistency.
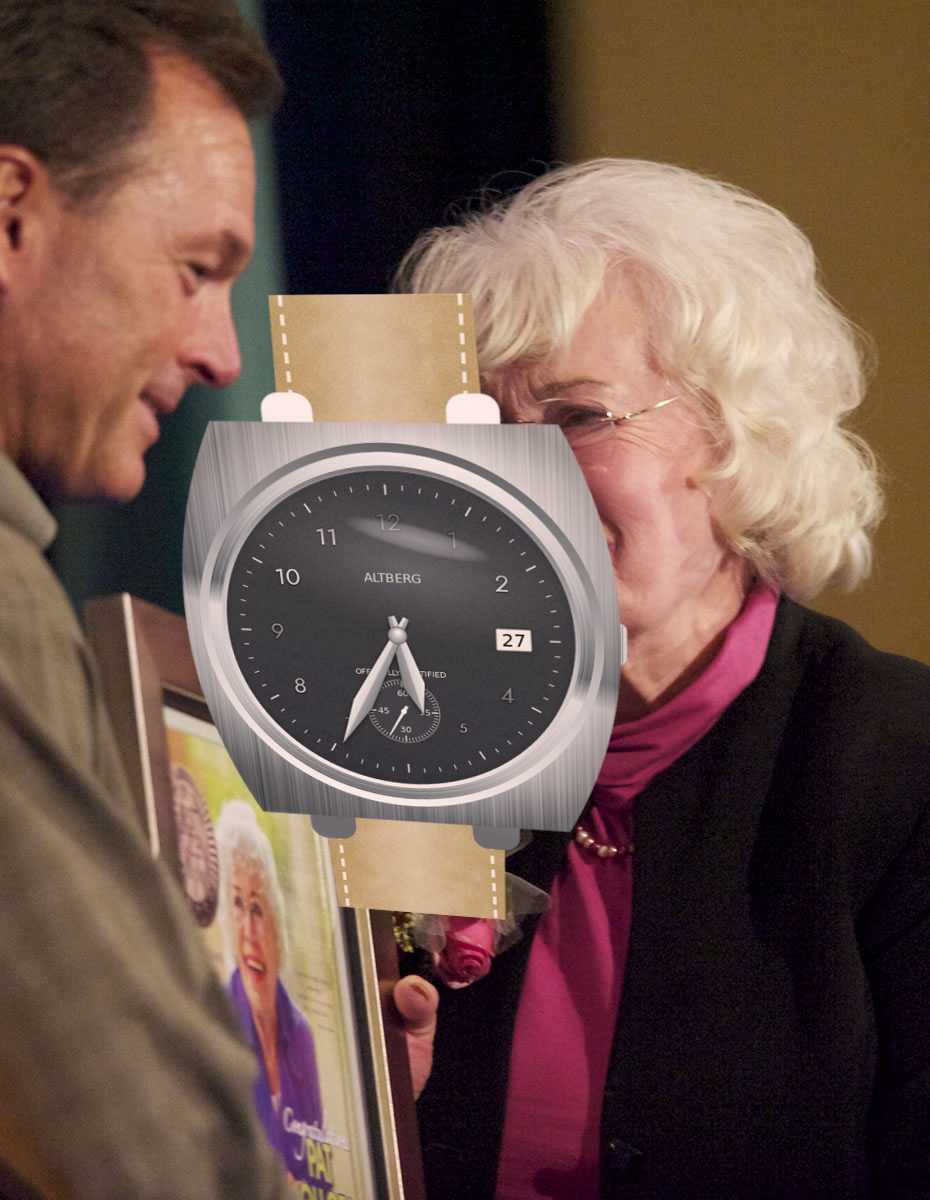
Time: h=5 m=34 s=35
